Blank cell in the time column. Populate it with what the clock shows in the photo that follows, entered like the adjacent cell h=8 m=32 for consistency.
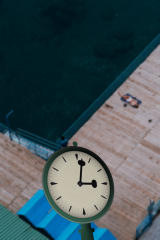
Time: h=3 m=2
